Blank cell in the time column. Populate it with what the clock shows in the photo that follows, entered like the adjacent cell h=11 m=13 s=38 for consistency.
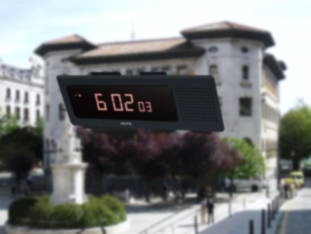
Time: h=6 m=2 s=3
